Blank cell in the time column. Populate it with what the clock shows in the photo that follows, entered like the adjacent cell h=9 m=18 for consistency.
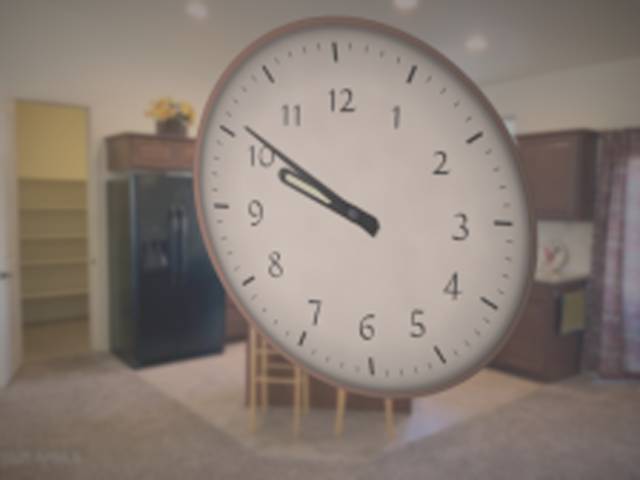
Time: h=9 m=51
